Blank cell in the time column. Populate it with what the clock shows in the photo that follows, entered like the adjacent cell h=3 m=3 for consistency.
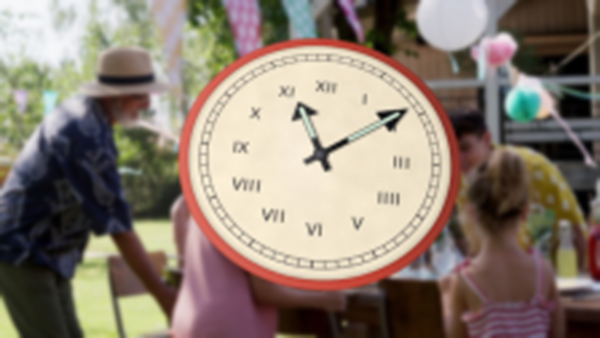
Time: h=11 m=9
